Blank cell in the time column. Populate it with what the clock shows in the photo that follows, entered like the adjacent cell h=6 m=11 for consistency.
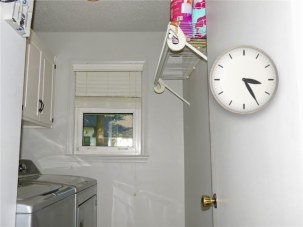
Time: h=3 m=25
